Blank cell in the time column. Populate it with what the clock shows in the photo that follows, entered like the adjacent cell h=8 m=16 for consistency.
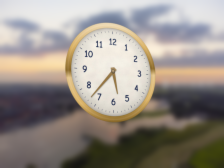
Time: h=5 m=37
